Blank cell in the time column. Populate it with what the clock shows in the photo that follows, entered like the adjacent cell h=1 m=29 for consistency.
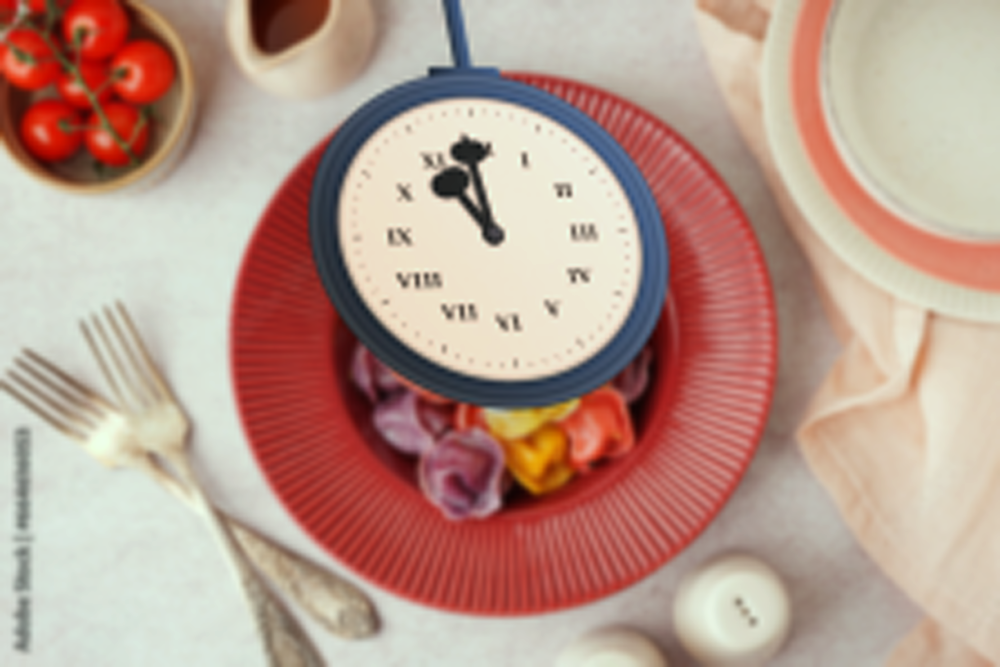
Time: h=10 m=59
